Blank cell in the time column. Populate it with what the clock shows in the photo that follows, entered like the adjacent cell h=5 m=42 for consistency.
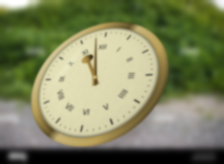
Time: h=10 m=58
